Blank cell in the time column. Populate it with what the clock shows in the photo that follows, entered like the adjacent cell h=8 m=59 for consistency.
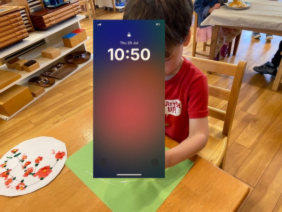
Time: h=10 m=50
